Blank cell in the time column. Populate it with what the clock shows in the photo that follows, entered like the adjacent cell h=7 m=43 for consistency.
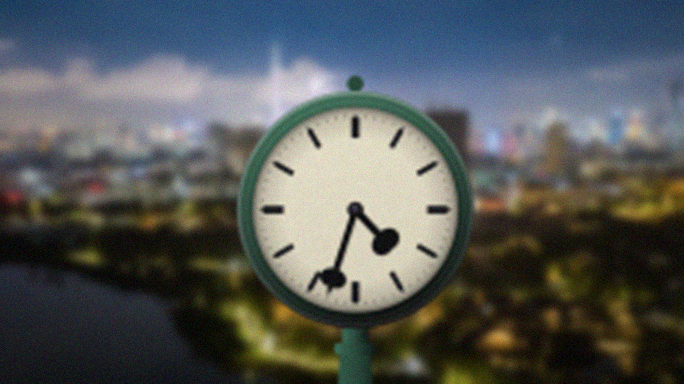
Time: h=4 m=33
